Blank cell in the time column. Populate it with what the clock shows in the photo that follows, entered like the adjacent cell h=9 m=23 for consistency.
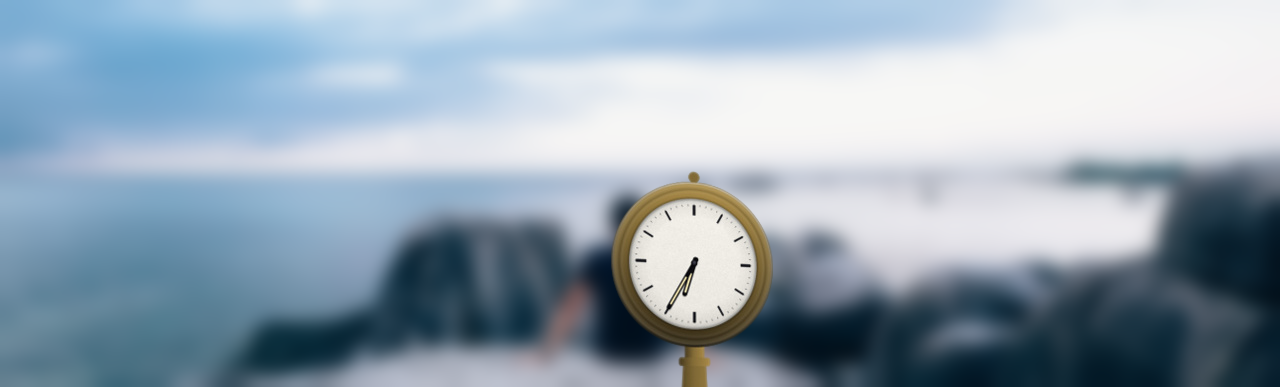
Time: h=6 m=35
